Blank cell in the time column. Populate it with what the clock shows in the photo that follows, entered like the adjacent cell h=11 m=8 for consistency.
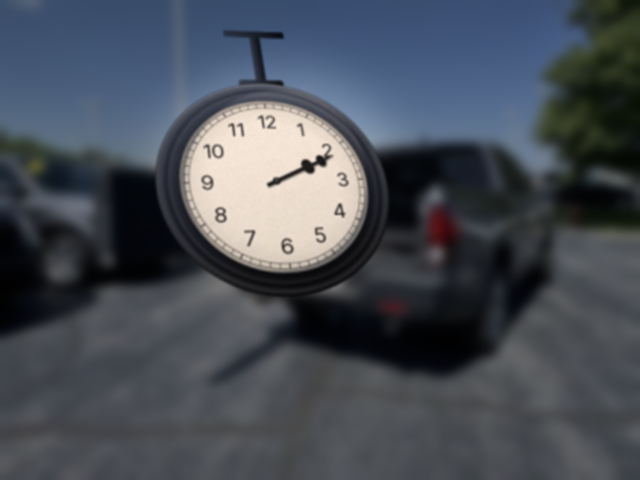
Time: h=2 m=11
